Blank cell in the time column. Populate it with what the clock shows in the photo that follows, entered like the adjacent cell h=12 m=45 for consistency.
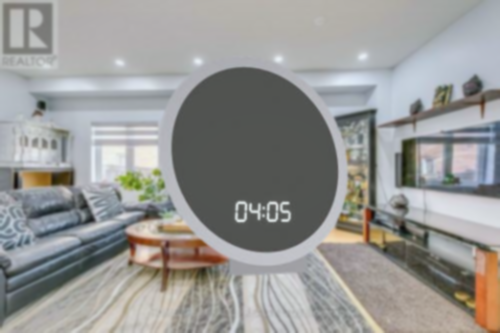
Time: h=4 m=5
